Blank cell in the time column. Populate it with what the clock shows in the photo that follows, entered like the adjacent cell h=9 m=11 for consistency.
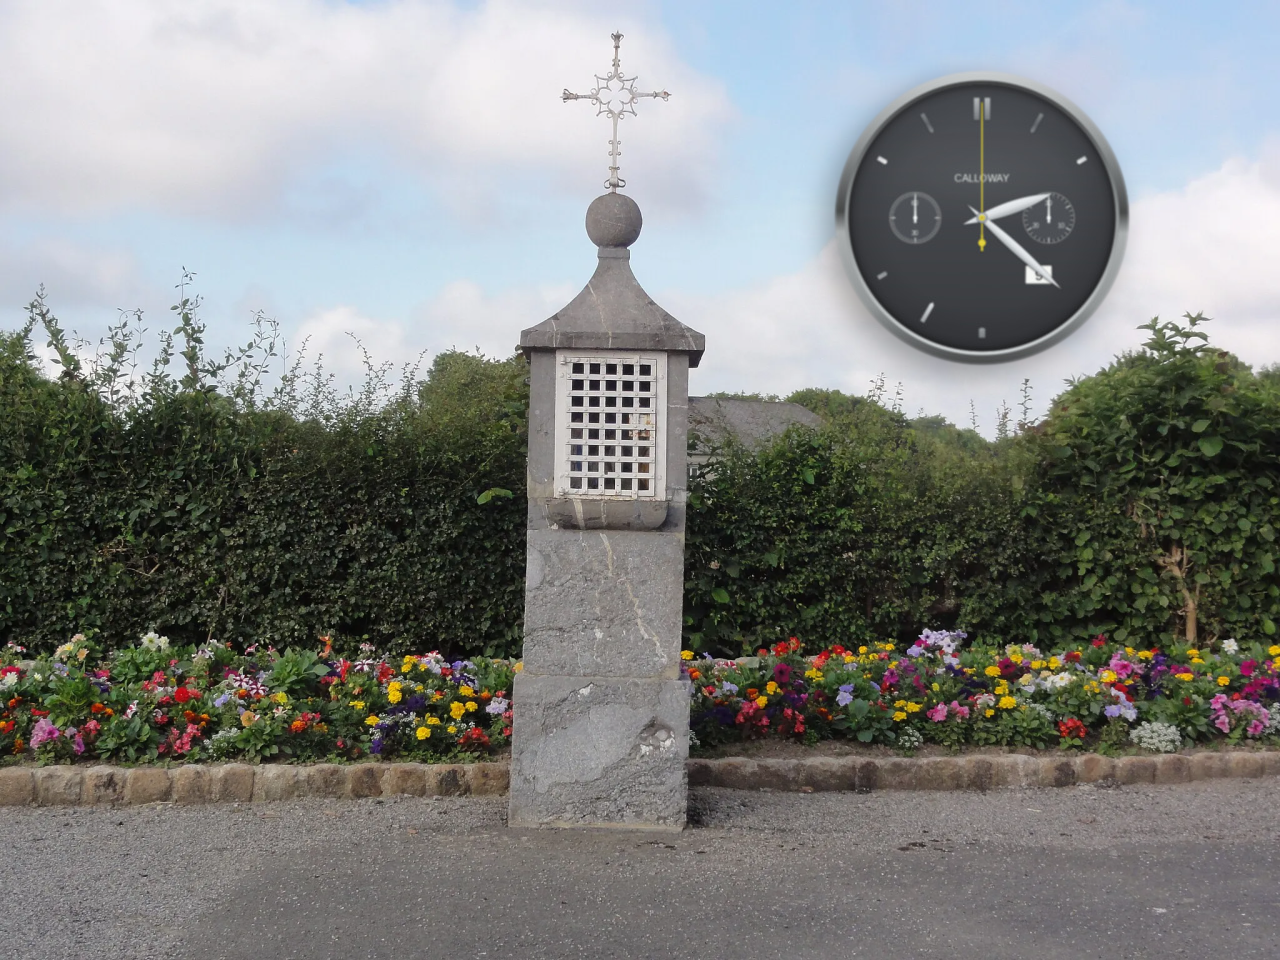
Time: h=2 m=22
